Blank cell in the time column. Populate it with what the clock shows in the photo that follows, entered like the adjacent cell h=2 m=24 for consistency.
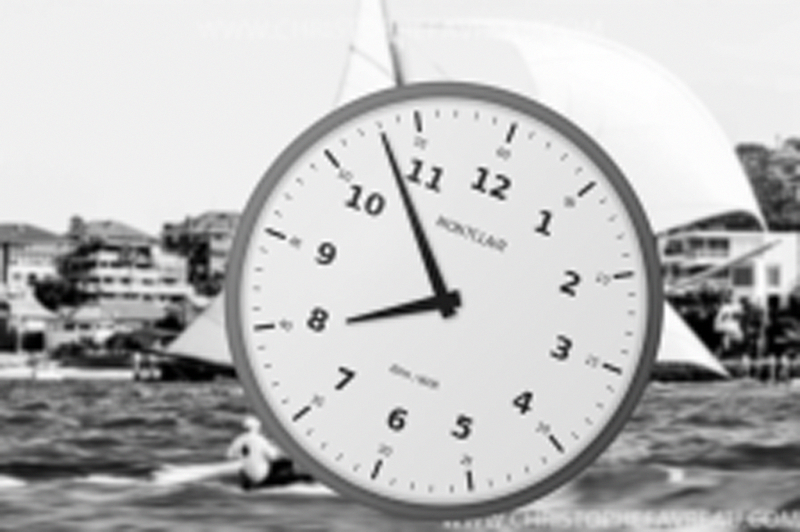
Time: h=7 m=53
